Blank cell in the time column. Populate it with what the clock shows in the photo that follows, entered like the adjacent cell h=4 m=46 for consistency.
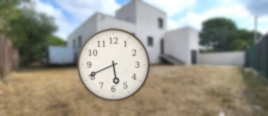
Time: h=5 m=41
